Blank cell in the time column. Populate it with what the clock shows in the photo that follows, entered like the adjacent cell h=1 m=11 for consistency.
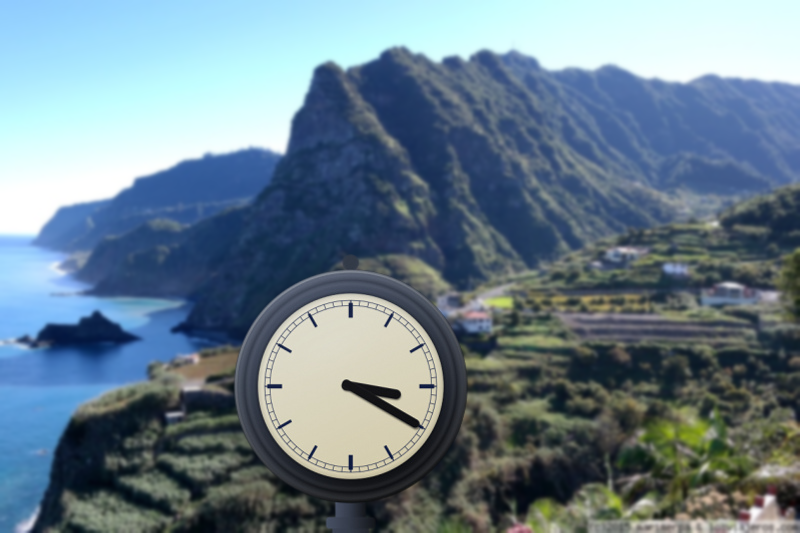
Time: h=3 m=20
